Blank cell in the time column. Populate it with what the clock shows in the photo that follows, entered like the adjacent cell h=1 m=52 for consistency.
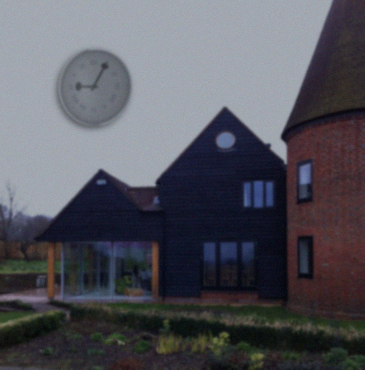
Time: h=9 m=5
